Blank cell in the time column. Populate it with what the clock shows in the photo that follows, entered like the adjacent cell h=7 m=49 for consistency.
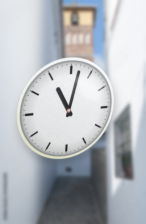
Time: h=11 m=2
